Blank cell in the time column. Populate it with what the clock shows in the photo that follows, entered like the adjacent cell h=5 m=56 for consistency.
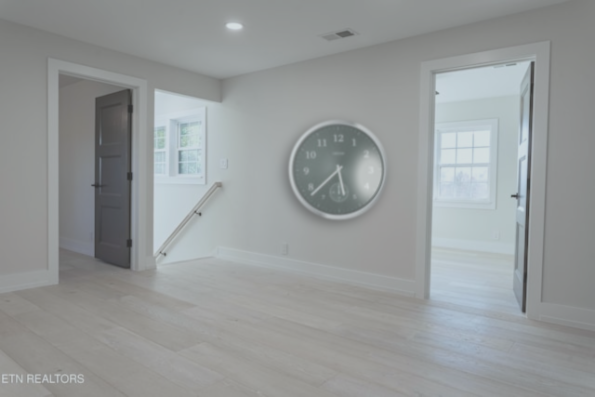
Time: h=5 m=38
